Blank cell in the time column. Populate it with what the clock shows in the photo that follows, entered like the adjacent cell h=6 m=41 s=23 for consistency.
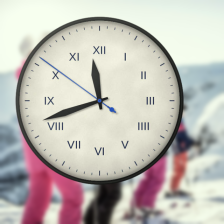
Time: h=11 m=41 s=51
